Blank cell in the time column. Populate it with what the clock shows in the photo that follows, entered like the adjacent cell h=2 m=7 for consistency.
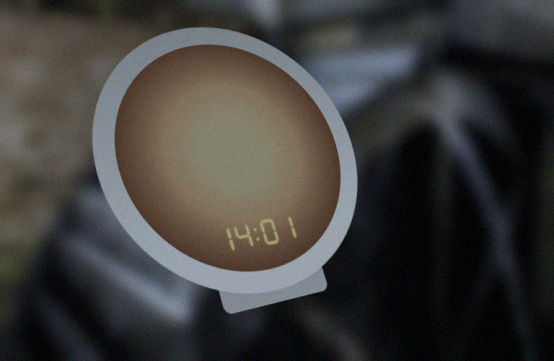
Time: h=14 m=1
